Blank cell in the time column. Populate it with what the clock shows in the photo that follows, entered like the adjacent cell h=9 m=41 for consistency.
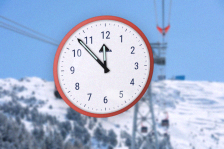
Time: h=11 m=53
